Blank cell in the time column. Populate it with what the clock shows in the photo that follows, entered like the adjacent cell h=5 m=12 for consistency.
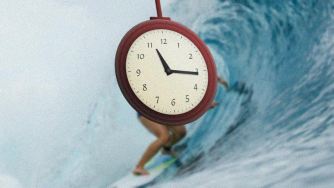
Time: h=11 m=16
